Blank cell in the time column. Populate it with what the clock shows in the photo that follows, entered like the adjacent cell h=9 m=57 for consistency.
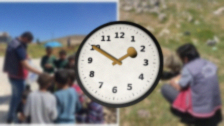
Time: h=1 m=50
